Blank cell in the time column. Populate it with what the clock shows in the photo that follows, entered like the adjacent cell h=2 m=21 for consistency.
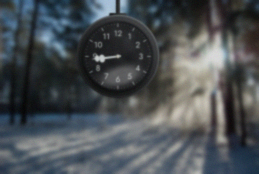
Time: h=8 m=44
